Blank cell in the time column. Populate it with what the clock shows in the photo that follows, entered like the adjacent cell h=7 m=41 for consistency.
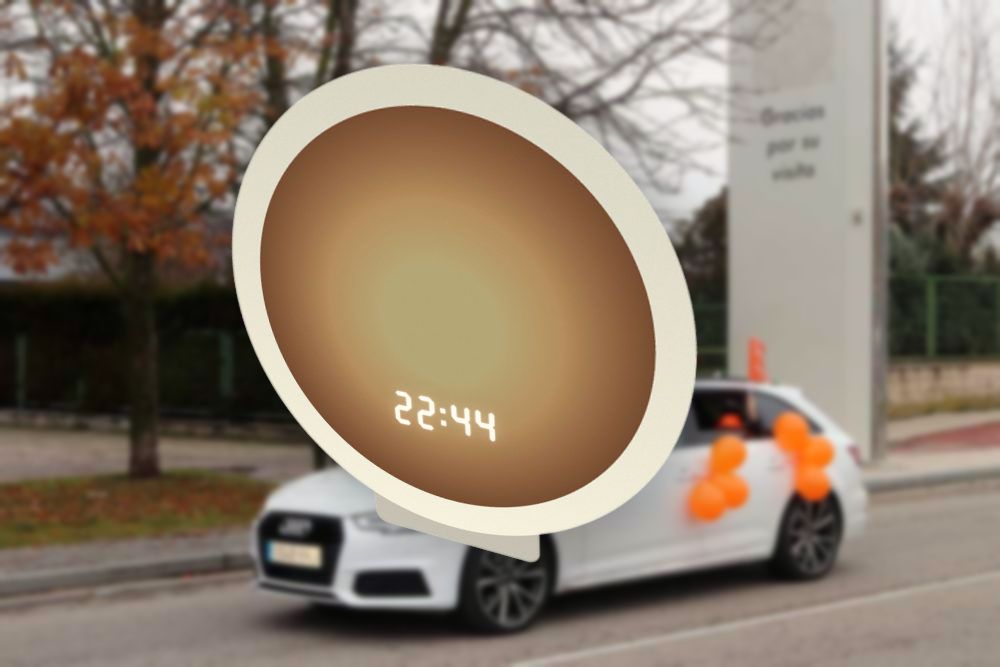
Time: h=22 m=44
